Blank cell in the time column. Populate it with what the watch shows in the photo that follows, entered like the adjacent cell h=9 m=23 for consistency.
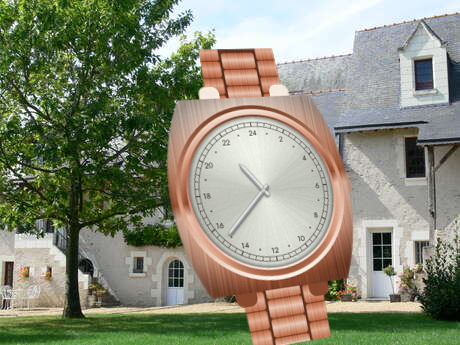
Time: h=21 m=38
